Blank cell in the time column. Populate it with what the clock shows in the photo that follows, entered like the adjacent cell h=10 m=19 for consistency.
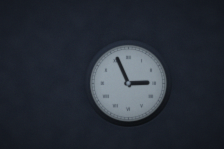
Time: h=2 m=56
